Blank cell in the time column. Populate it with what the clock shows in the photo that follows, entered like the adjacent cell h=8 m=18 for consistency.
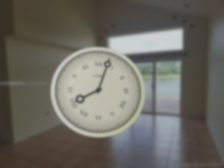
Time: h=8 m=3
